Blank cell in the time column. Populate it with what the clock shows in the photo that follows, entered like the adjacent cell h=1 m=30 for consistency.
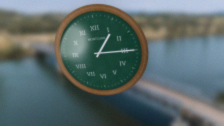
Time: h=1 m=15
